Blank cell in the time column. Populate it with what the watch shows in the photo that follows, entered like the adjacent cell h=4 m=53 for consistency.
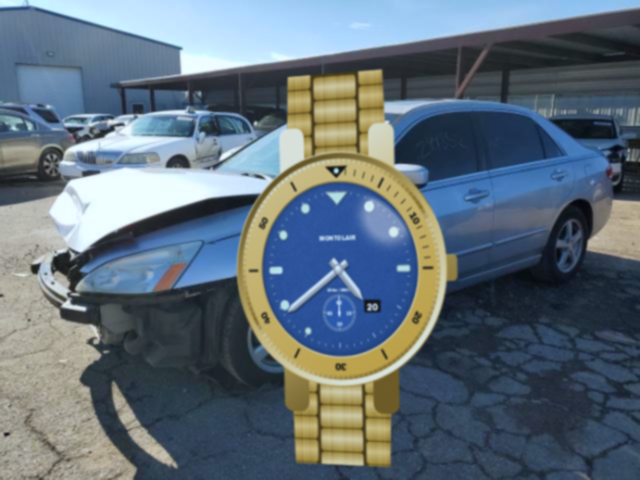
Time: h=4 m=39
